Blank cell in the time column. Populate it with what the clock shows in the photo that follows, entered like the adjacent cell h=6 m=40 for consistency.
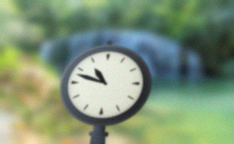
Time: h=10 m=48
